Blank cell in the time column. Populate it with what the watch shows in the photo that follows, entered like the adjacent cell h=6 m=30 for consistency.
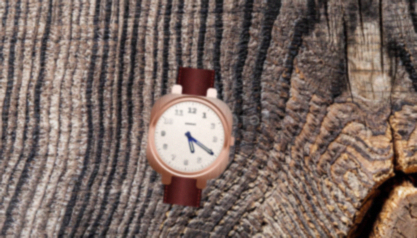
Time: h=5 m=20
